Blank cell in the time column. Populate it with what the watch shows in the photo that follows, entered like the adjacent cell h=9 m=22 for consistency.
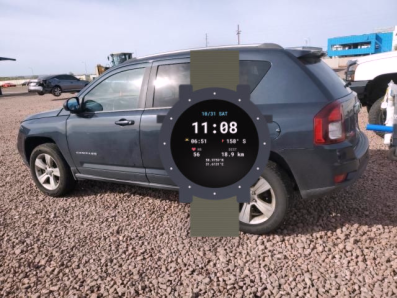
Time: h=11 m=8
